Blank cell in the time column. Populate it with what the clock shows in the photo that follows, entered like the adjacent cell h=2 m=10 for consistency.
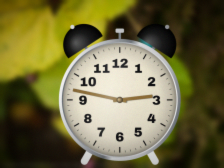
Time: h=2 m=47
